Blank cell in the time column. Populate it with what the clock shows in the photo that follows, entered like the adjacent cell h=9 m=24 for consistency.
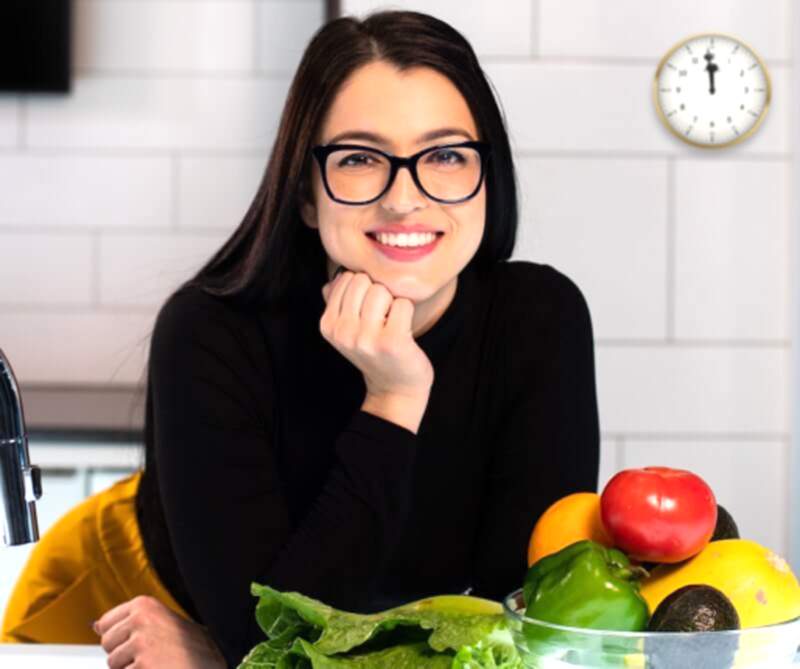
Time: h=11 m=59
